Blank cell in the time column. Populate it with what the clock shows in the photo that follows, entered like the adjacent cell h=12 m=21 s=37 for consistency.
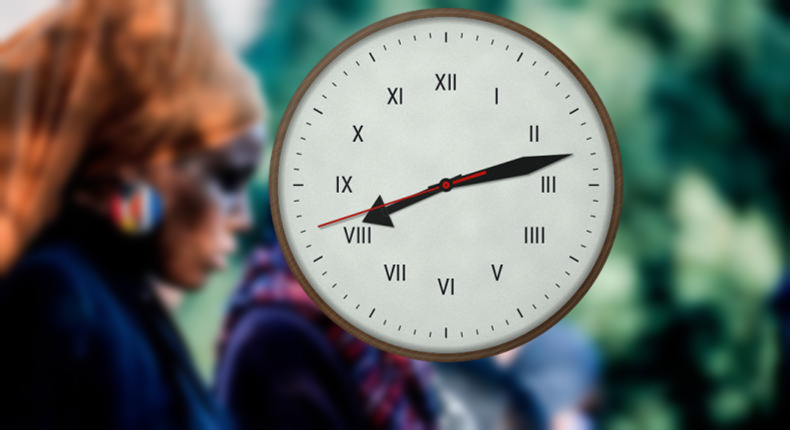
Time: h=8 m=12 s=42
